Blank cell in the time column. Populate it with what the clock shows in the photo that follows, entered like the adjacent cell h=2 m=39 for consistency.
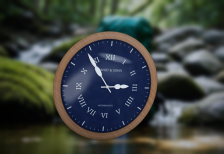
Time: h=2 m=54
